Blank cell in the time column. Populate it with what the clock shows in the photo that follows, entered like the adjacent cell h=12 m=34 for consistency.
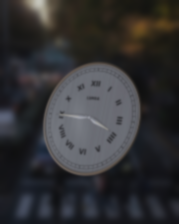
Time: h=3 m=45
